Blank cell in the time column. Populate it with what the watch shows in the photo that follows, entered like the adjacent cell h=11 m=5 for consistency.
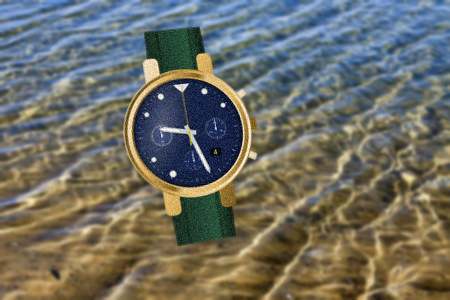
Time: h=9 m=27
